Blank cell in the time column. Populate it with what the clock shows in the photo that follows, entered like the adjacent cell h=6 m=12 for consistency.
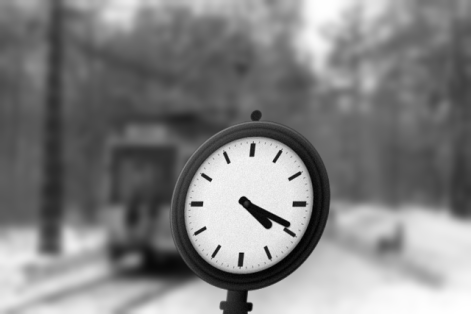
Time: h=4 m=19
